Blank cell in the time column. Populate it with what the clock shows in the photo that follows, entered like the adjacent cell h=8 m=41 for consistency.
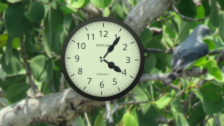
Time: h=4 m=6
